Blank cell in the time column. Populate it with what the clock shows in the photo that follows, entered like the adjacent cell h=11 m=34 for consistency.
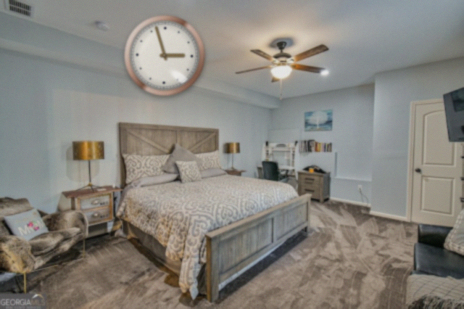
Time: h=2 m=57
